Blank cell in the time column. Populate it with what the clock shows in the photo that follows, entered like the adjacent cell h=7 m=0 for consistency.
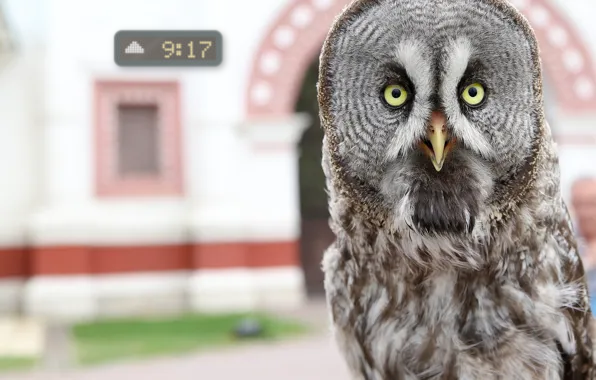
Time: h=9 m=17
